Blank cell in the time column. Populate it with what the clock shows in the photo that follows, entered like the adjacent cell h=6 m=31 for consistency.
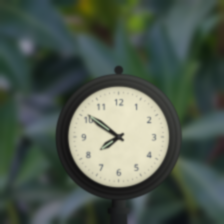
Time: h=7 m=51
